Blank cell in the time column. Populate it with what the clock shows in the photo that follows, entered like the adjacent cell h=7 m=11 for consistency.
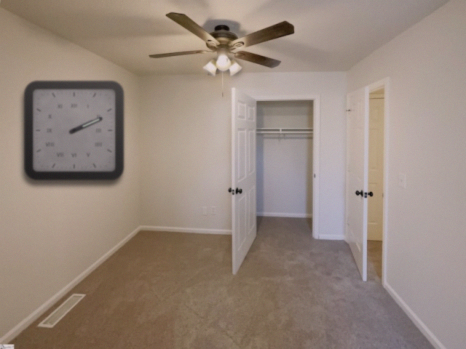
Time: h=2 m=11
